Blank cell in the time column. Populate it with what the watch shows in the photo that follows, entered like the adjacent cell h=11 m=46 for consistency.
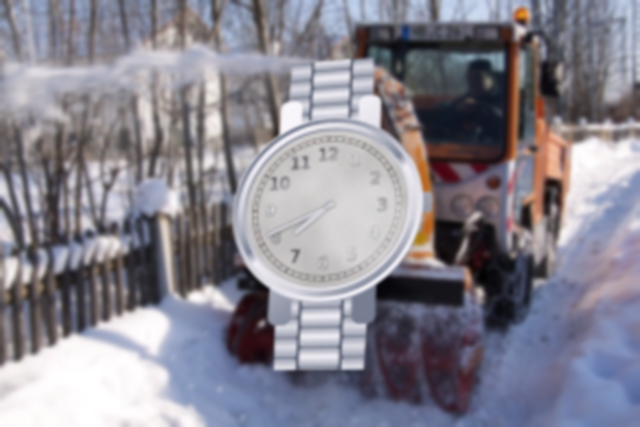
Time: h=7 m=41
